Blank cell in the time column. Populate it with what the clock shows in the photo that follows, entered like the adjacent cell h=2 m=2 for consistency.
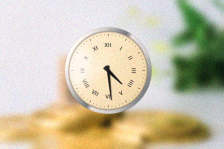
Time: h=4 m=29
